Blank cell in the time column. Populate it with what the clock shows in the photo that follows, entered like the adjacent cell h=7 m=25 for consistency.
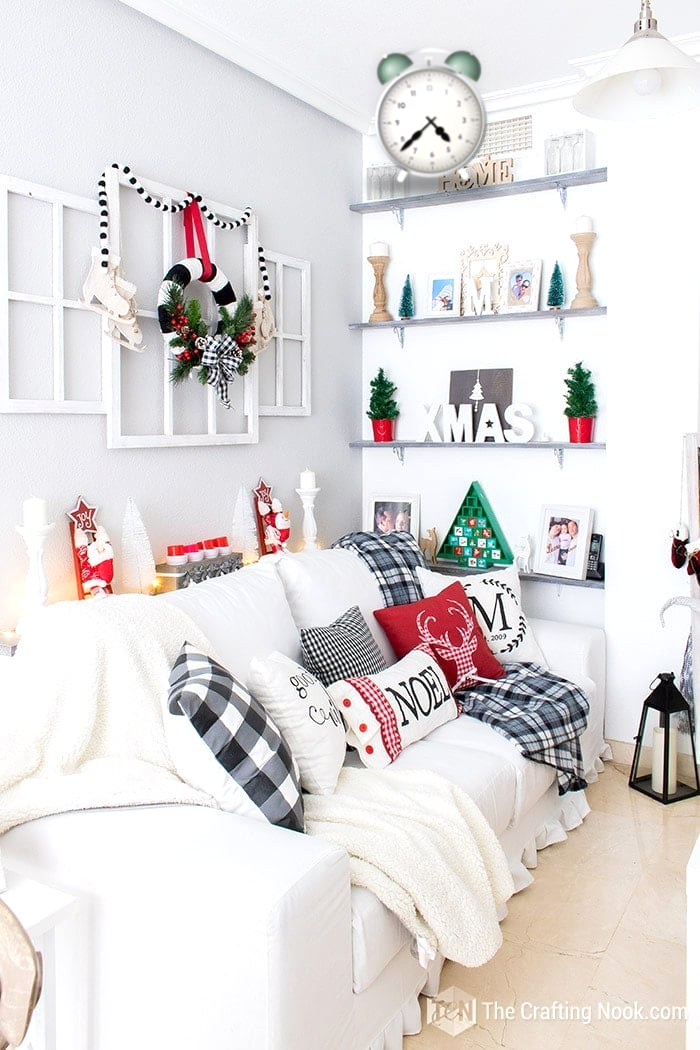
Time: h=4 m=38
